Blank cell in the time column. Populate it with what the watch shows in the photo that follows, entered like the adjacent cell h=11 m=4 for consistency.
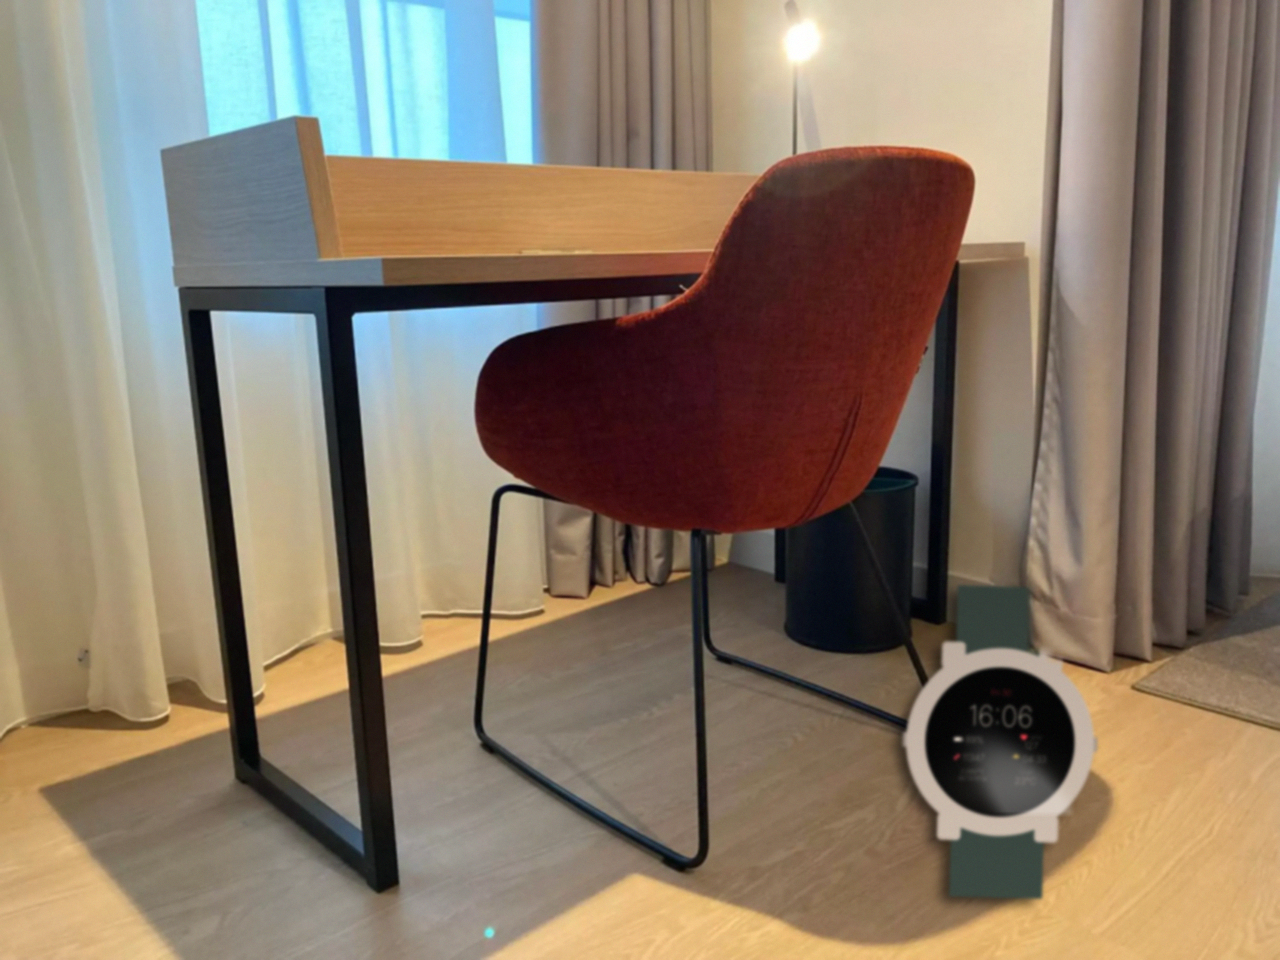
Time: h=16 m=6
